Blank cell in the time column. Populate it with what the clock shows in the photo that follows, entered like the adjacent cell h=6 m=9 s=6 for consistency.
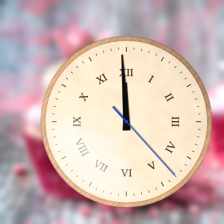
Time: h=11 m=59 s=23
